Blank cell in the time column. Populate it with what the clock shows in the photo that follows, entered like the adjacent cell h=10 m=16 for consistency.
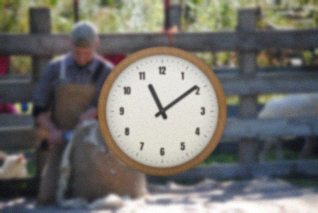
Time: h=11 m=9
